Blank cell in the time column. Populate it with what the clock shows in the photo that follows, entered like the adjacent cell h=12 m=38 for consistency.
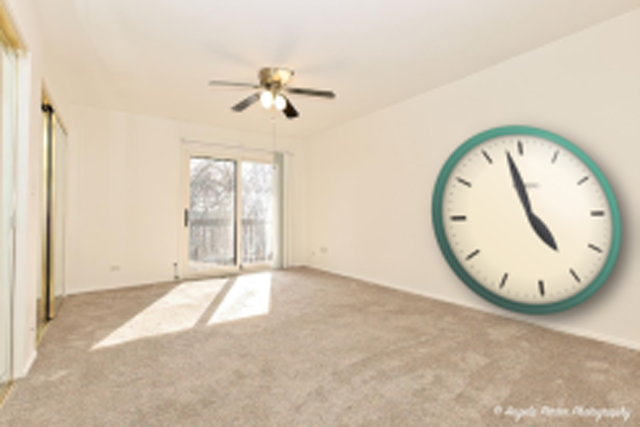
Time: h=4 m=58
